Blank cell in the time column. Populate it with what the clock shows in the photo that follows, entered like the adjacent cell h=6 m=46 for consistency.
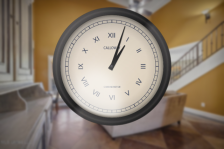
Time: h=1 m=3
